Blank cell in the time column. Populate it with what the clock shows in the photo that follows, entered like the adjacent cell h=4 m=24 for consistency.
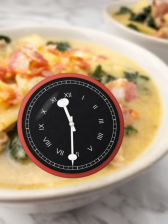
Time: h=11 m=31
